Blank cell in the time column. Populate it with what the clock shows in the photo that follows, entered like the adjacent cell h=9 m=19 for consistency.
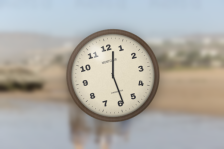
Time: h=12 m=29
